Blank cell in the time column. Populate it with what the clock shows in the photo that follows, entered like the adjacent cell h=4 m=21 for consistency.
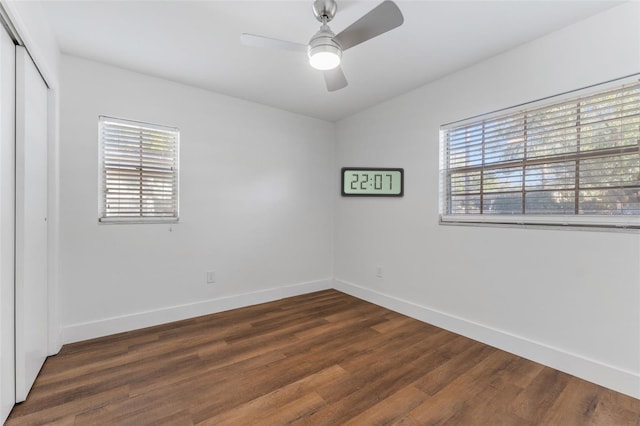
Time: h=22 m=7
